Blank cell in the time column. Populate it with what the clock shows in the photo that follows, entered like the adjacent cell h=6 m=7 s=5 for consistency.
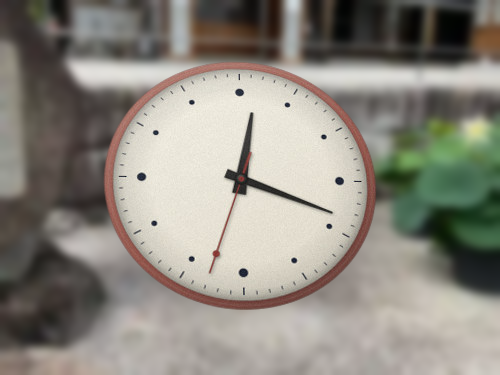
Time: h=12 m=18 s=33
